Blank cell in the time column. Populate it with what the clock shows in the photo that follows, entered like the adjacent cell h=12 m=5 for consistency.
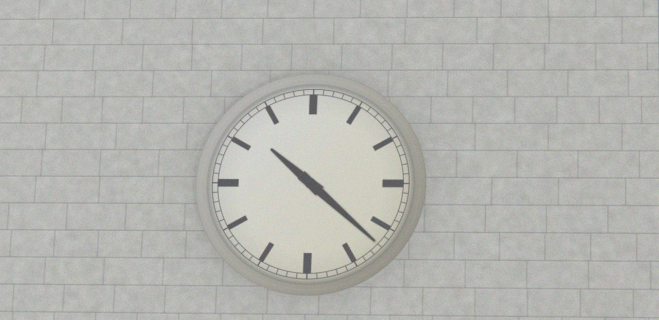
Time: h=10 m=22
